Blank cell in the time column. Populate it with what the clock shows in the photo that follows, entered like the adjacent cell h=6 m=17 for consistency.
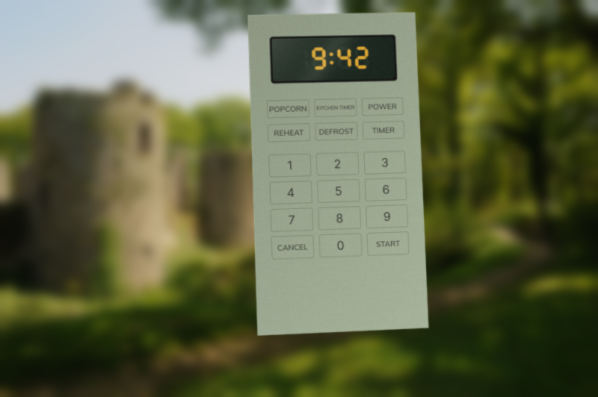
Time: h=9 m=42
